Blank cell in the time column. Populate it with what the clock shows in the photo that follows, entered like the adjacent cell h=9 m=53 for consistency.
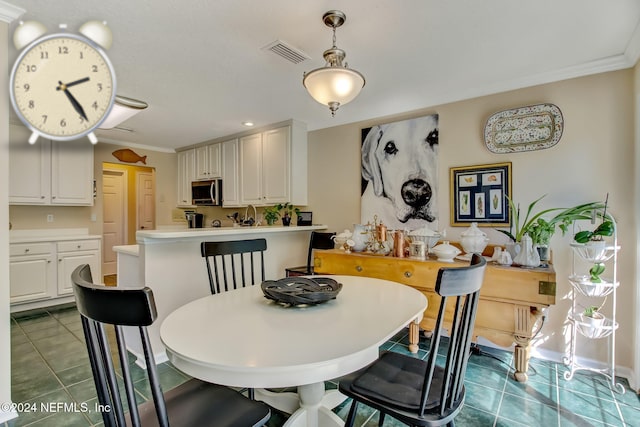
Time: h=2 m=24
